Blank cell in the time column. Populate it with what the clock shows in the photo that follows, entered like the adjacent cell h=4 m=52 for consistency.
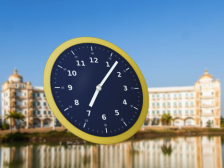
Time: h=7 m=7
